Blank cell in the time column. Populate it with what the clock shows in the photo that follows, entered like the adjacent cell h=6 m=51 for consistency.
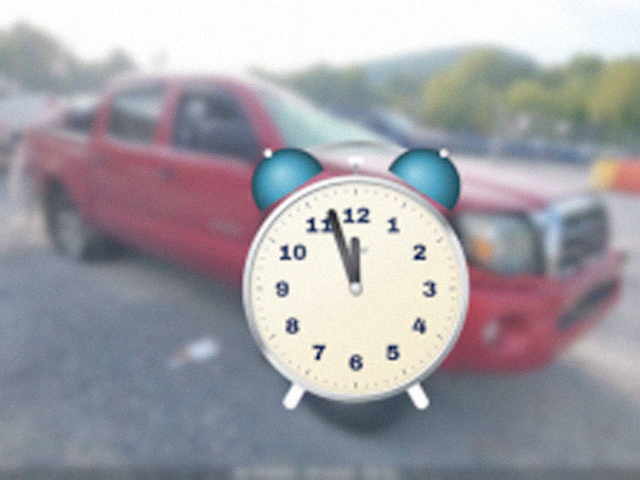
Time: h=11 m=57
